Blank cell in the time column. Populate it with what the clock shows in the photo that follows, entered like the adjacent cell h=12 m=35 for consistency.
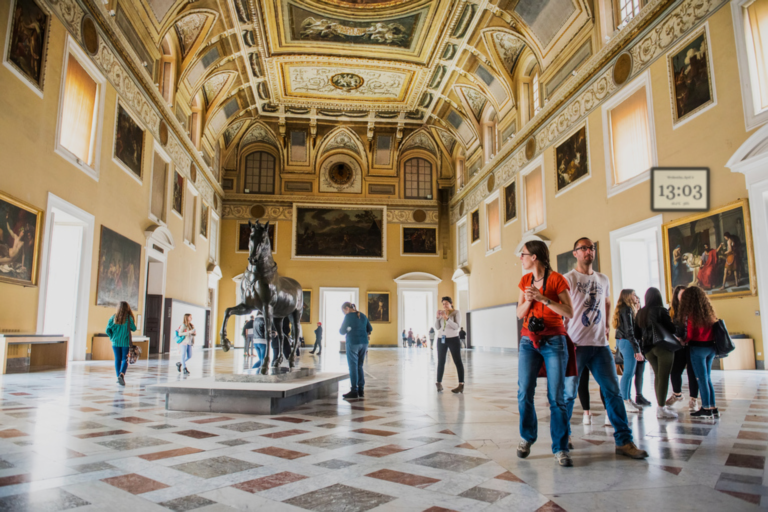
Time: h=13 m=3
